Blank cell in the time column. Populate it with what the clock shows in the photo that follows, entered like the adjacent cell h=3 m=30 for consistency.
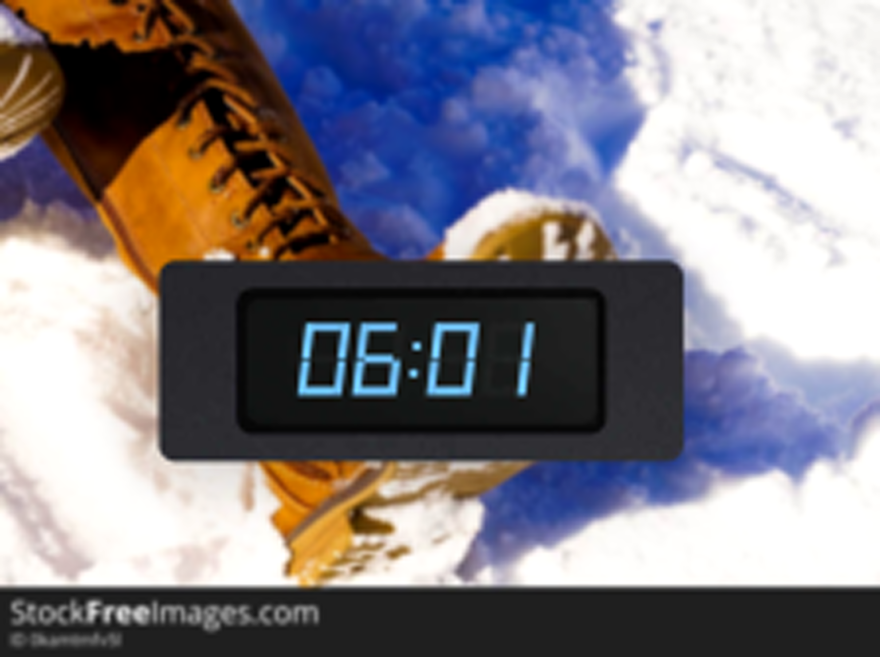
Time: h=6 m=1
